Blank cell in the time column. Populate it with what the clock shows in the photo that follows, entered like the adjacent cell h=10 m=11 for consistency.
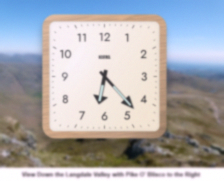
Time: h=6 m=23
